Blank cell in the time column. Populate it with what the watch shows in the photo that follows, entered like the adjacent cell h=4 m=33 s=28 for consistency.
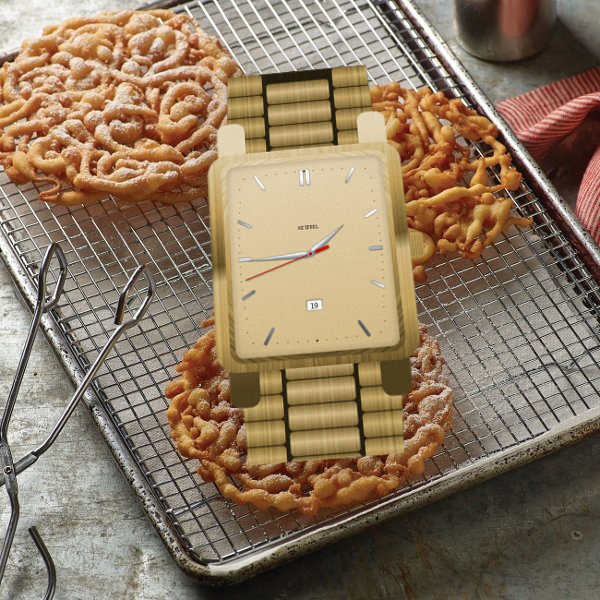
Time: h=1 m=44 s=42
